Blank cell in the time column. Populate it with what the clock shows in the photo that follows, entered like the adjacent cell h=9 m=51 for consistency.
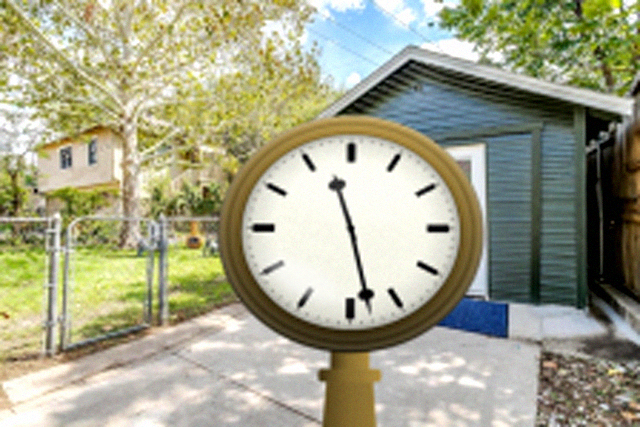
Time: h=11 m=28
